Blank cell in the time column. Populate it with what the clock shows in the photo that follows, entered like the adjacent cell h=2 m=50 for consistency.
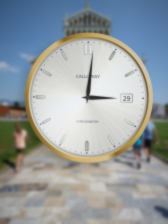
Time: h=3 m=1
